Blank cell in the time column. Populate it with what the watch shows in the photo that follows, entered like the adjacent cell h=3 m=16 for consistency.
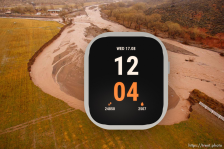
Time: h=12 m=4
